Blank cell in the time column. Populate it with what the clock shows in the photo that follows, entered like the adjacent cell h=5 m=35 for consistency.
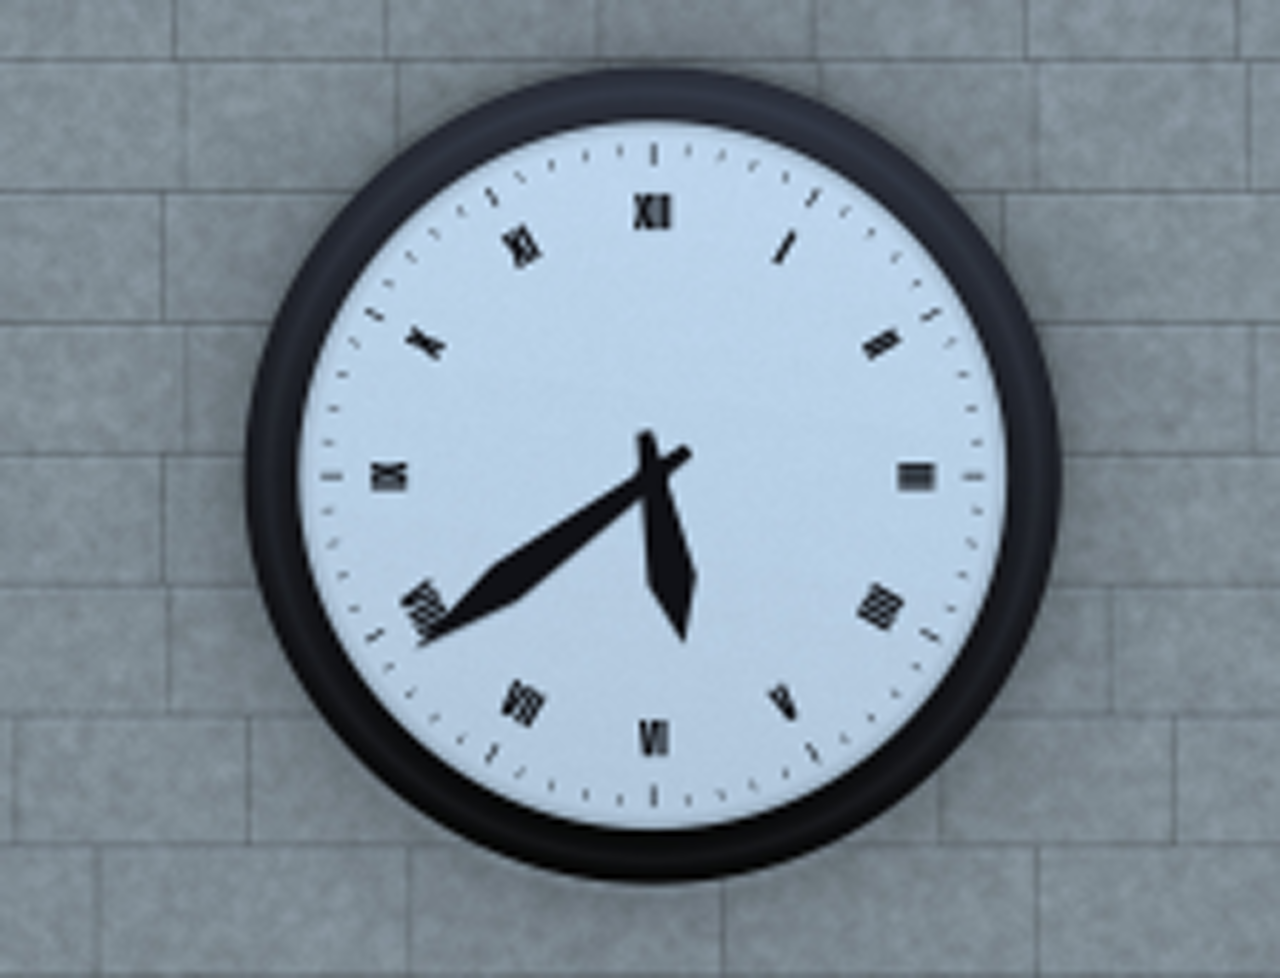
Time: h=5 m=39
